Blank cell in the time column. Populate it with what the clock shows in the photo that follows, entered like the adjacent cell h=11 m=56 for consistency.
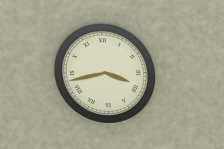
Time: h=3 m=43
